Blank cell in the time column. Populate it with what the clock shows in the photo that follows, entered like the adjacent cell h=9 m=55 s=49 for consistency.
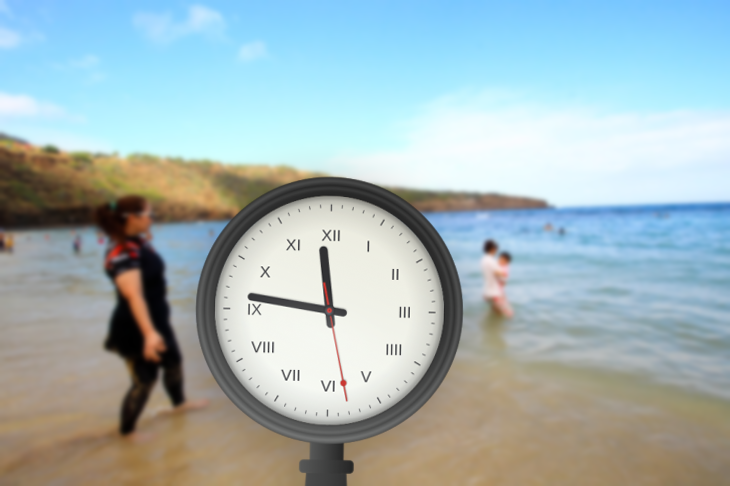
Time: h=11 m=46 s=28
